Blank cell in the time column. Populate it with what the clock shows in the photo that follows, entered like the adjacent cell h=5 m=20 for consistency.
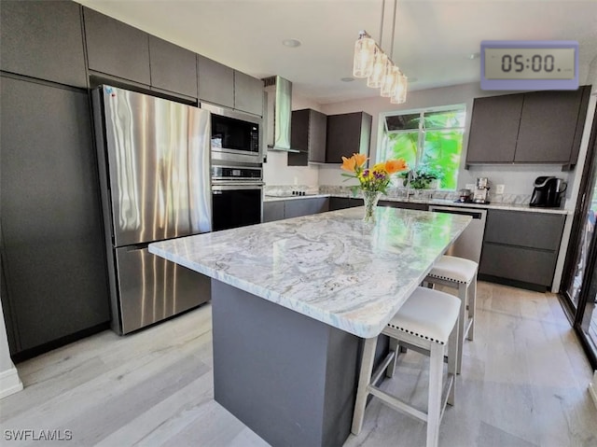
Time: h=5 m=0
